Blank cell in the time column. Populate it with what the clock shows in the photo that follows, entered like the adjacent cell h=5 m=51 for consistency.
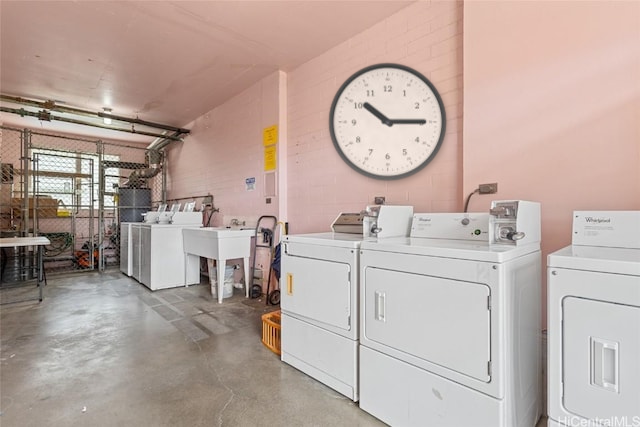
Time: h=10 m=15
